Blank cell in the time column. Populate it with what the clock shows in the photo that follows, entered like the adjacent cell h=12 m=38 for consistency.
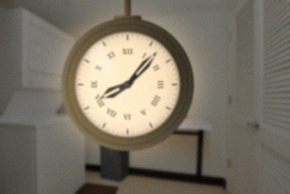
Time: h=8 m=7
